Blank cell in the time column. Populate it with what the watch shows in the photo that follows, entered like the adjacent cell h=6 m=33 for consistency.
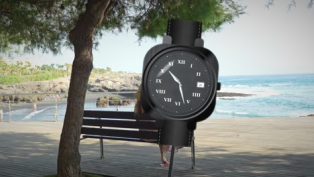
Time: h=10 m=27
